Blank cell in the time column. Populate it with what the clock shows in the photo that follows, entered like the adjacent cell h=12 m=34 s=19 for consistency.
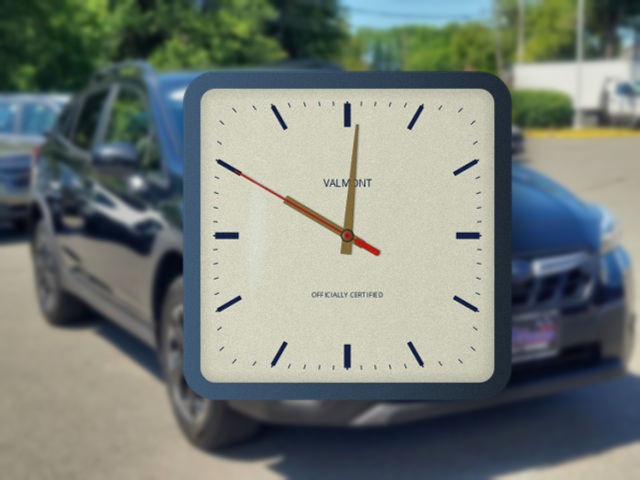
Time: h=10 m=0 s=50
